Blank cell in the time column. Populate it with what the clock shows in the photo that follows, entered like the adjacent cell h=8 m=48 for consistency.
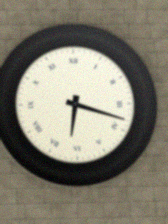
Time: h=6 m=18
